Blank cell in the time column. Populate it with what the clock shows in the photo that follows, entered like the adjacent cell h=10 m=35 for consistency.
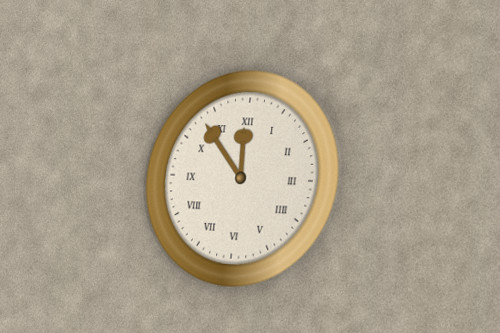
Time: h=11 m=53
